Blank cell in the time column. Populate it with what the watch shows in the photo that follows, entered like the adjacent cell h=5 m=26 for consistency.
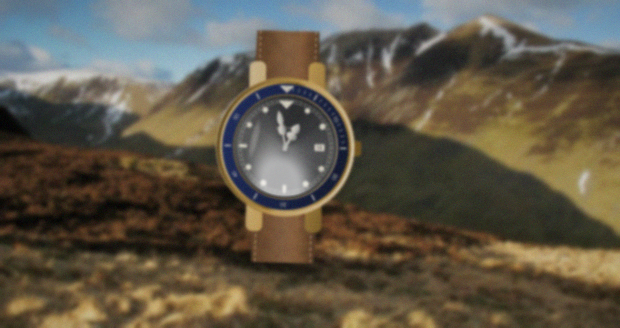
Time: h=12 m=58
